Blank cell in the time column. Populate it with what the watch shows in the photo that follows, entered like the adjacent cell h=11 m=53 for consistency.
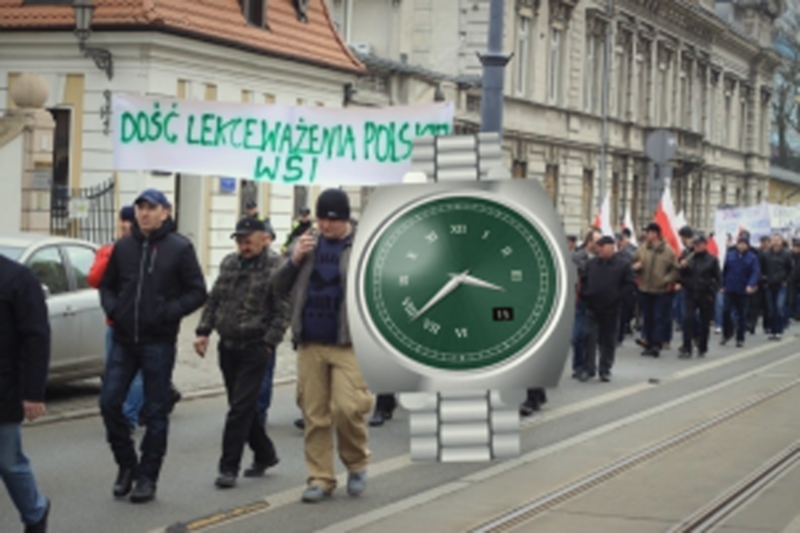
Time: h=3 m=38
